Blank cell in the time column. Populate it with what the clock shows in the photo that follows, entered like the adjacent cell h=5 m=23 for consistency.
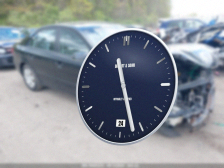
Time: h=11 m=27
